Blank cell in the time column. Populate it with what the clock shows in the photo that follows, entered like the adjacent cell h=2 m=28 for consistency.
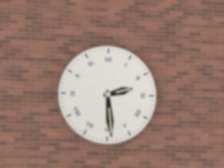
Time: h=2 m=29
